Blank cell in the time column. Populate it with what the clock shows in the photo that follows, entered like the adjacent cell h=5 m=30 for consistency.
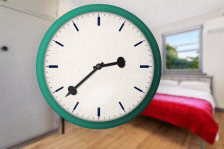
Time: h=2 m=38
